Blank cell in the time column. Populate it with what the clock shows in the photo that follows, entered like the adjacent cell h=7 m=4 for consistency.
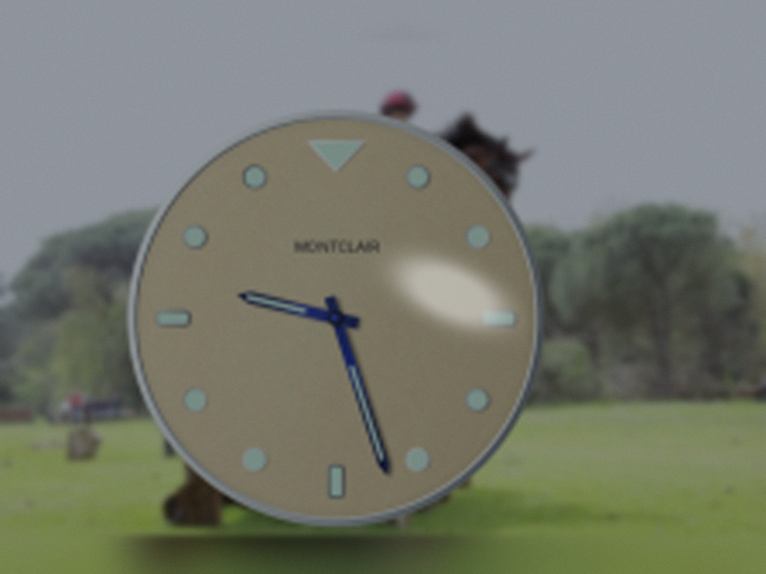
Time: h=9 m=27
